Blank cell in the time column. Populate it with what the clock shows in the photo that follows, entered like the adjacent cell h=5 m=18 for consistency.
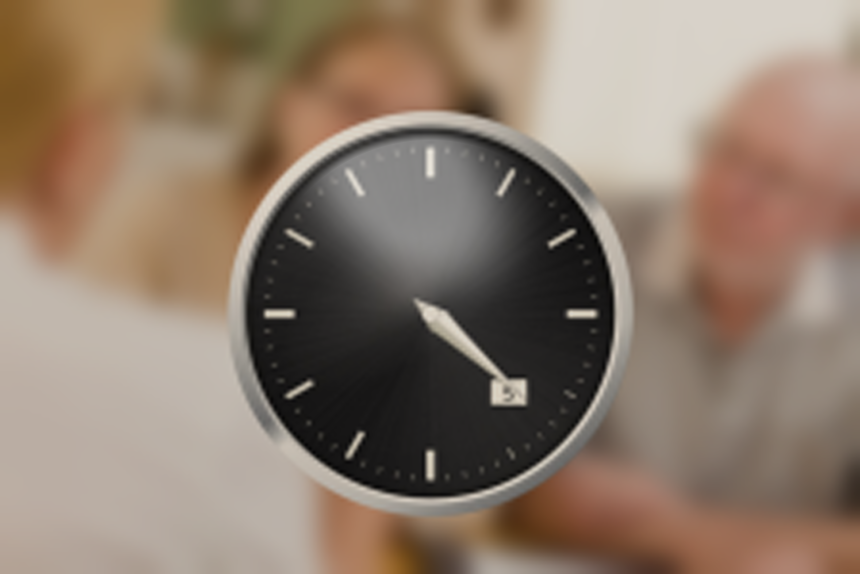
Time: h=4 m=22
